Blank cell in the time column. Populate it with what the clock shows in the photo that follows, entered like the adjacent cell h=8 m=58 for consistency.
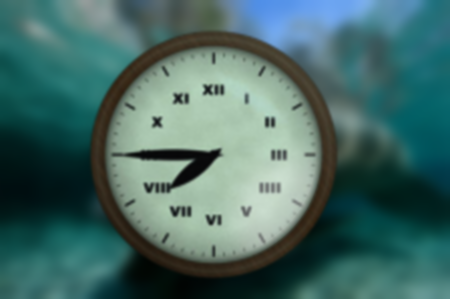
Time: h=7 m=45
